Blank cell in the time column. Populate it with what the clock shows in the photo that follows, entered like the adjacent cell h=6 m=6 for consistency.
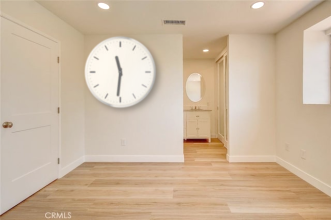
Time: h=11 m=31
